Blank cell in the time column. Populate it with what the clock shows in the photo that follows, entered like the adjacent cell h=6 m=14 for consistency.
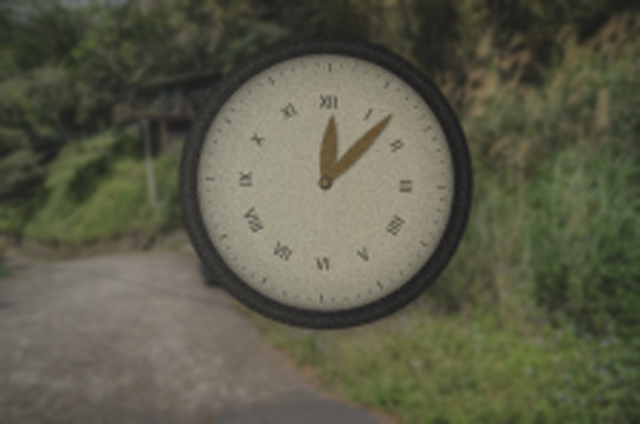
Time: h=12 m=7
